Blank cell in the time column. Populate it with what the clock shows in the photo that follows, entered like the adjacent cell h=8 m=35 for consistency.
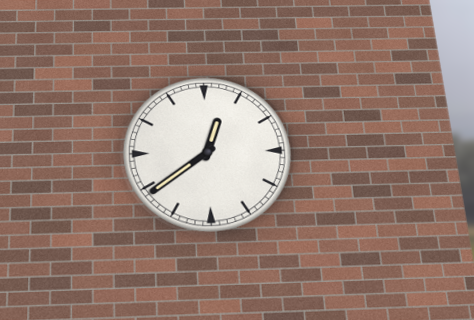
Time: h=12 m=39
